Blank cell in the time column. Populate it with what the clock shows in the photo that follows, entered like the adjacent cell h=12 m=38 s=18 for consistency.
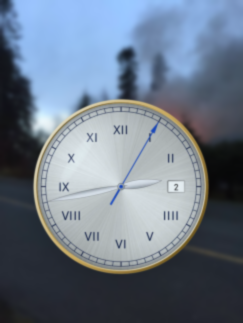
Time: h=2 m=43 s=5
